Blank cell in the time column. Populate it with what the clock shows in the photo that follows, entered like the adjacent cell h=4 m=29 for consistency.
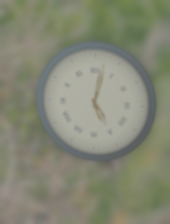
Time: h=5 m=2
